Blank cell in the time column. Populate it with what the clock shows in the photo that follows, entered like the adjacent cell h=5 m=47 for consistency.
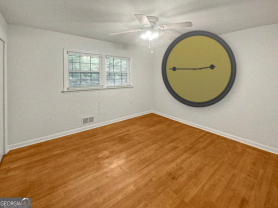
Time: h=2 m=45
